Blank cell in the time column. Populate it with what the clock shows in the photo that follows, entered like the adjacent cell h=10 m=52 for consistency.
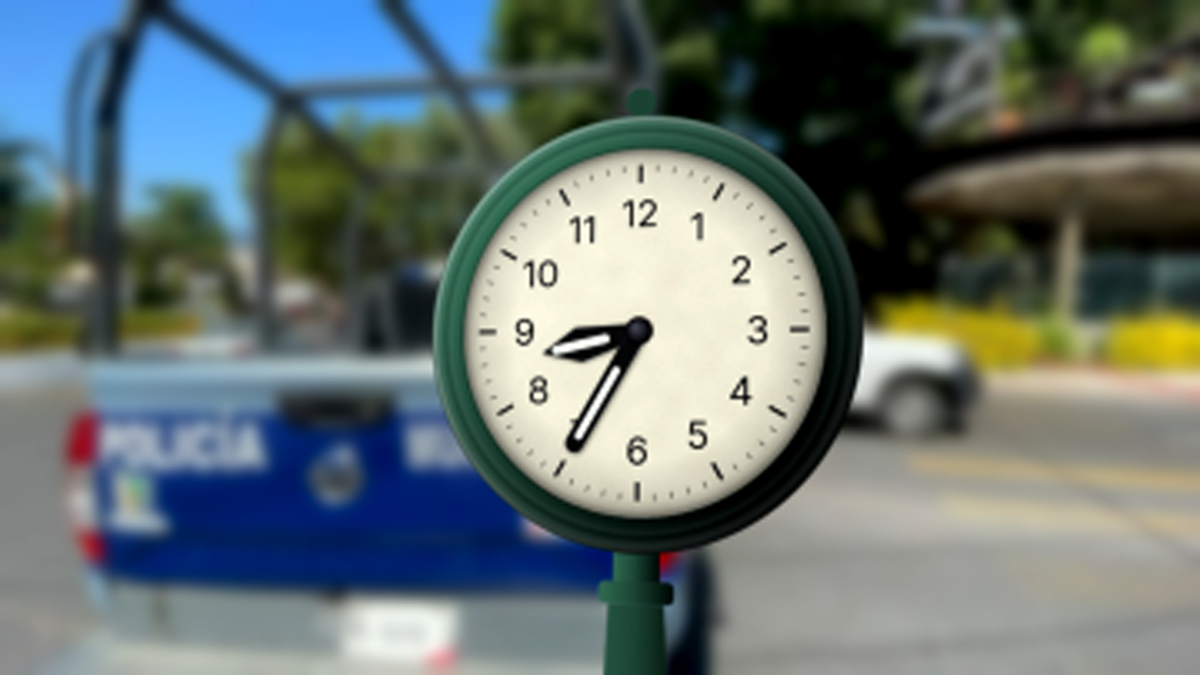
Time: h=8 m=35
